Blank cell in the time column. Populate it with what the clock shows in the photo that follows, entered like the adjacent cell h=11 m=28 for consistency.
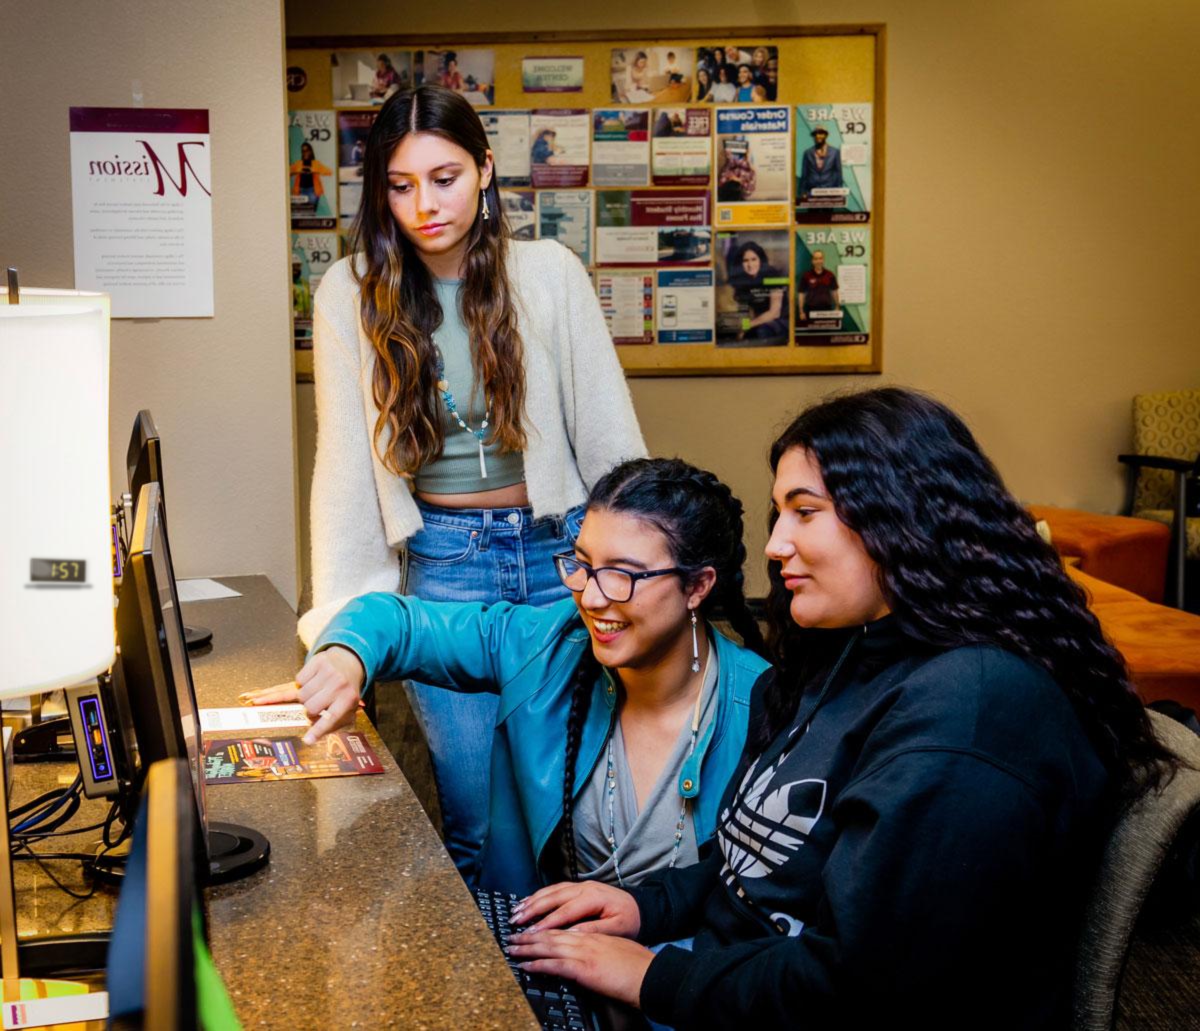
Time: h=1 m=57
